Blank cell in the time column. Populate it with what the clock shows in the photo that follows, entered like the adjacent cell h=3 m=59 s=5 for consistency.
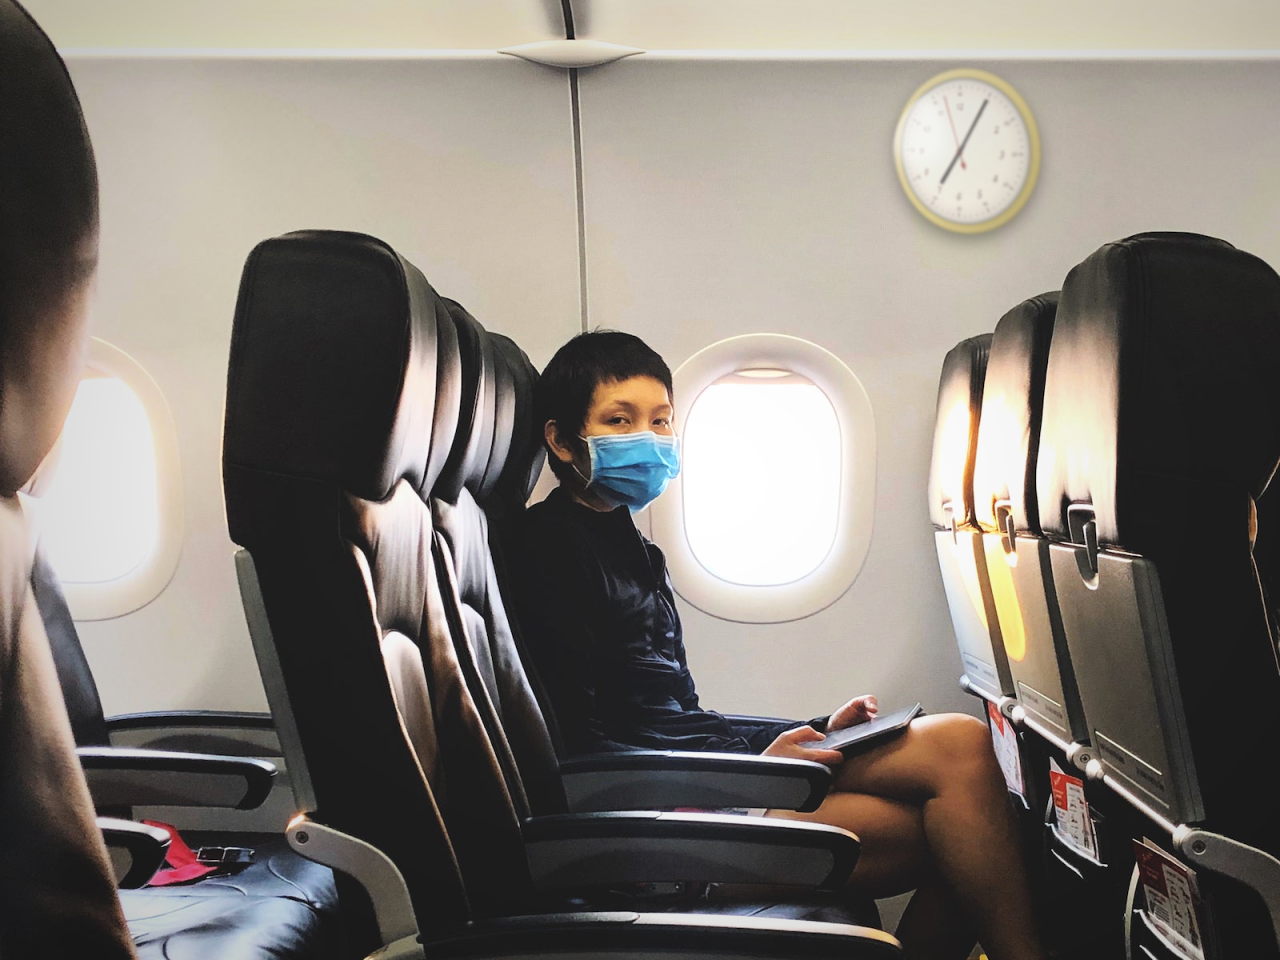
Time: h=7 m=4 s=57
